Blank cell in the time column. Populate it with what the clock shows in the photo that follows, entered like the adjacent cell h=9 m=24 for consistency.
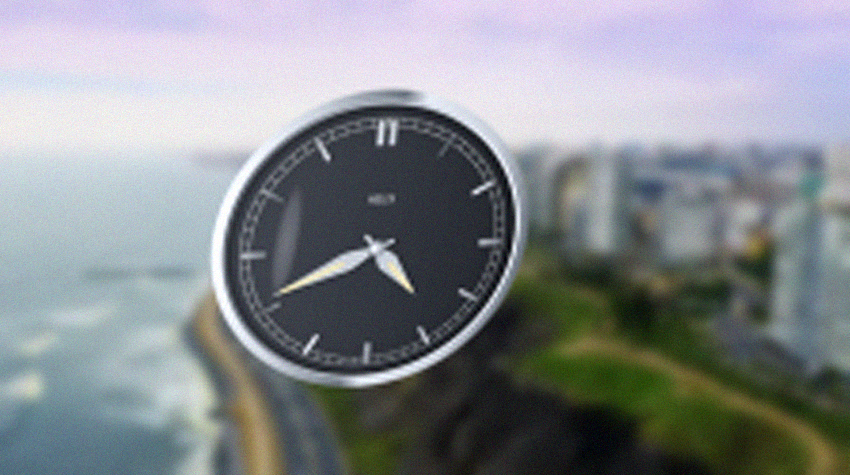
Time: h=4 m=41
